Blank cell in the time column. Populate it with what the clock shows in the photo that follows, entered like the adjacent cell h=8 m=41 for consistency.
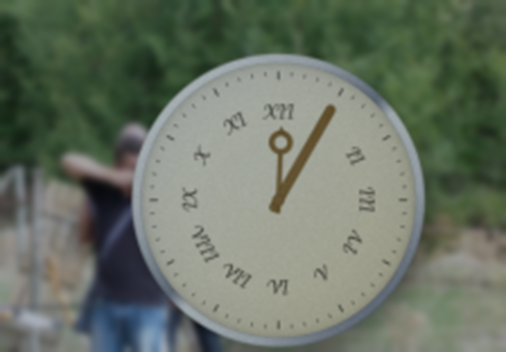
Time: h=12 m=5
